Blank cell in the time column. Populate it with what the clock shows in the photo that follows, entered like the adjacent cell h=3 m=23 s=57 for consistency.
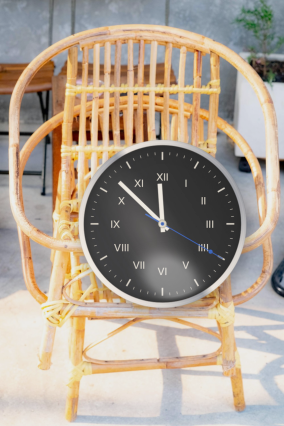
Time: h=11 m=52 s=20
